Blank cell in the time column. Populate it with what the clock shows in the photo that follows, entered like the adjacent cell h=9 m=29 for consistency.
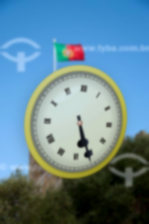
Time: h=5 m=26
